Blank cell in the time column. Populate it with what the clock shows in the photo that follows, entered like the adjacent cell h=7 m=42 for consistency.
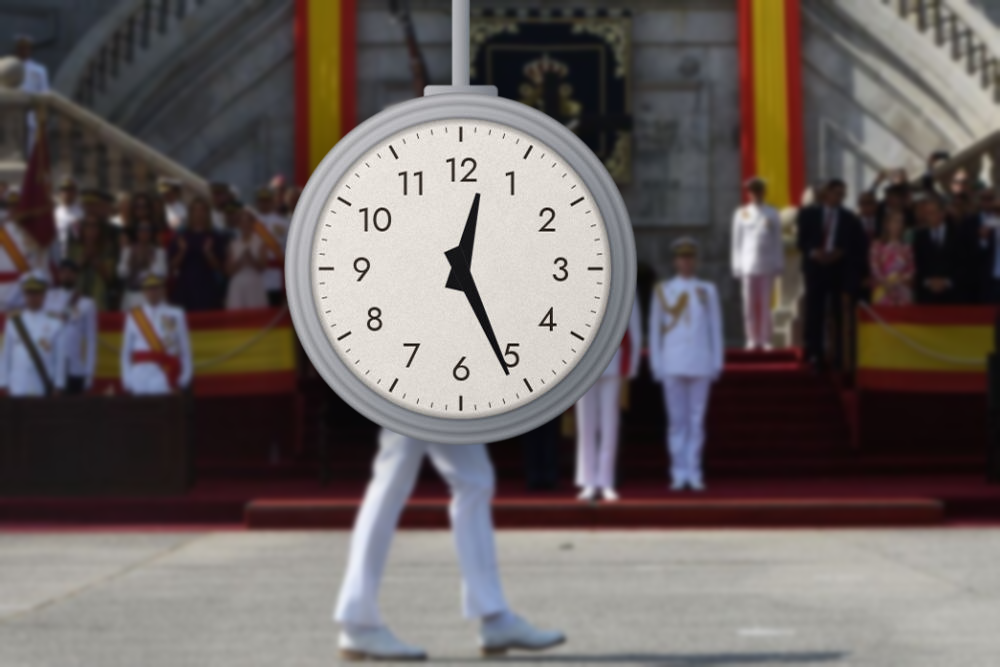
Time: h=12 m=26
